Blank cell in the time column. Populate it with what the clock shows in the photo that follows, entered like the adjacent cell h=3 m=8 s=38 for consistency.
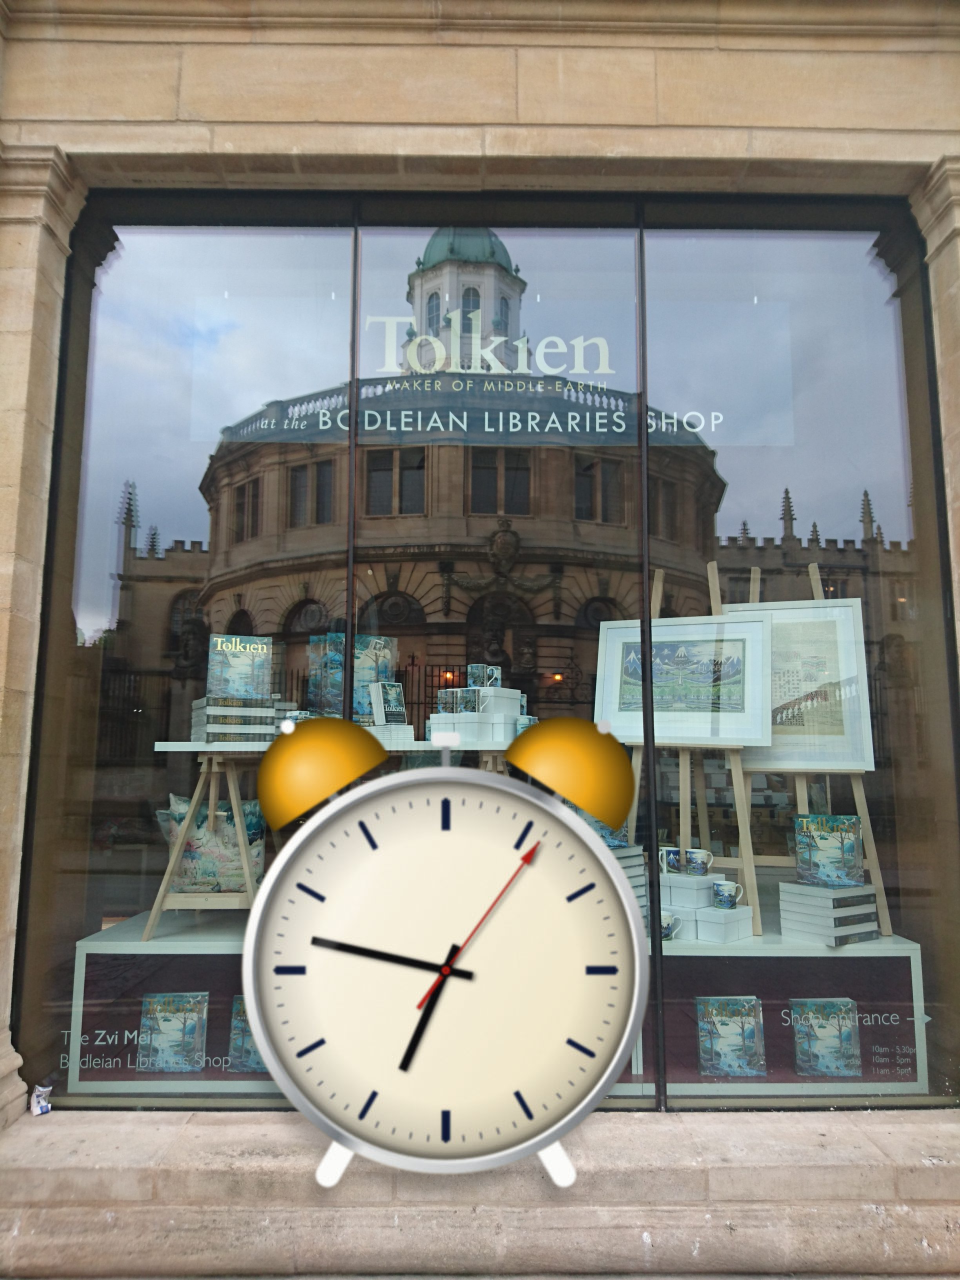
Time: h=6 m=47 s=6
